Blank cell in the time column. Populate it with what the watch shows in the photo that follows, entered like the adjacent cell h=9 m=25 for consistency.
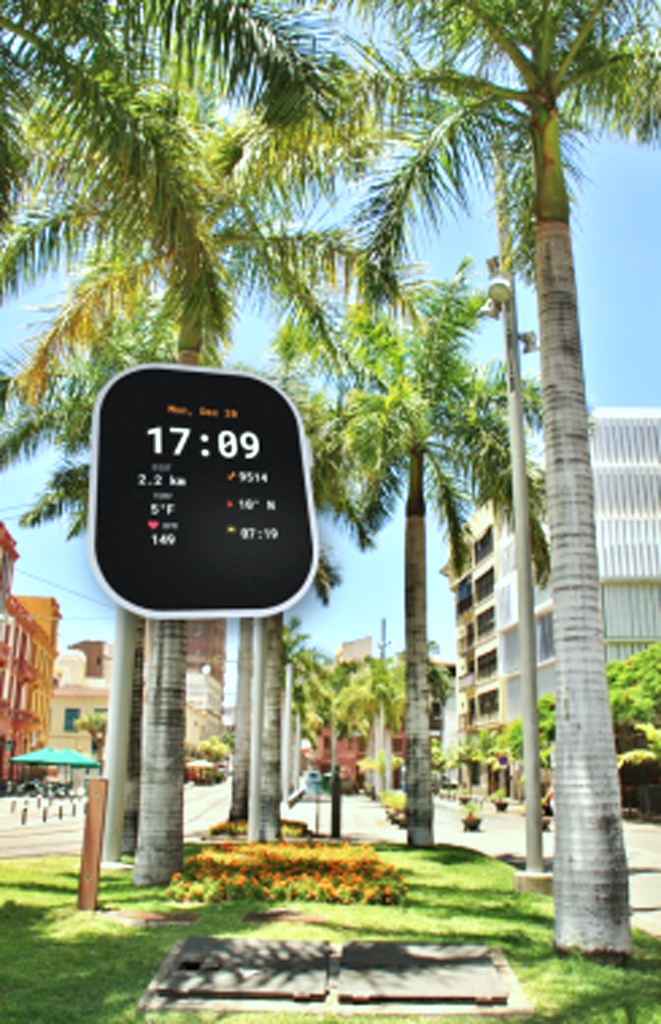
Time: h=17 m=9
